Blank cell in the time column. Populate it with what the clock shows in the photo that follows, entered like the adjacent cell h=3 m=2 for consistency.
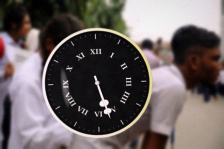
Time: h=5 m=27
